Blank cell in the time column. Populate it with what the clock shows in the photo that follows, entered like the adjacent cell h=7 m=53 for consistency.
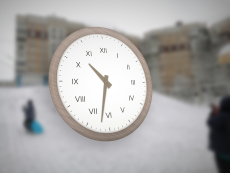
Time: h=10 m=32
